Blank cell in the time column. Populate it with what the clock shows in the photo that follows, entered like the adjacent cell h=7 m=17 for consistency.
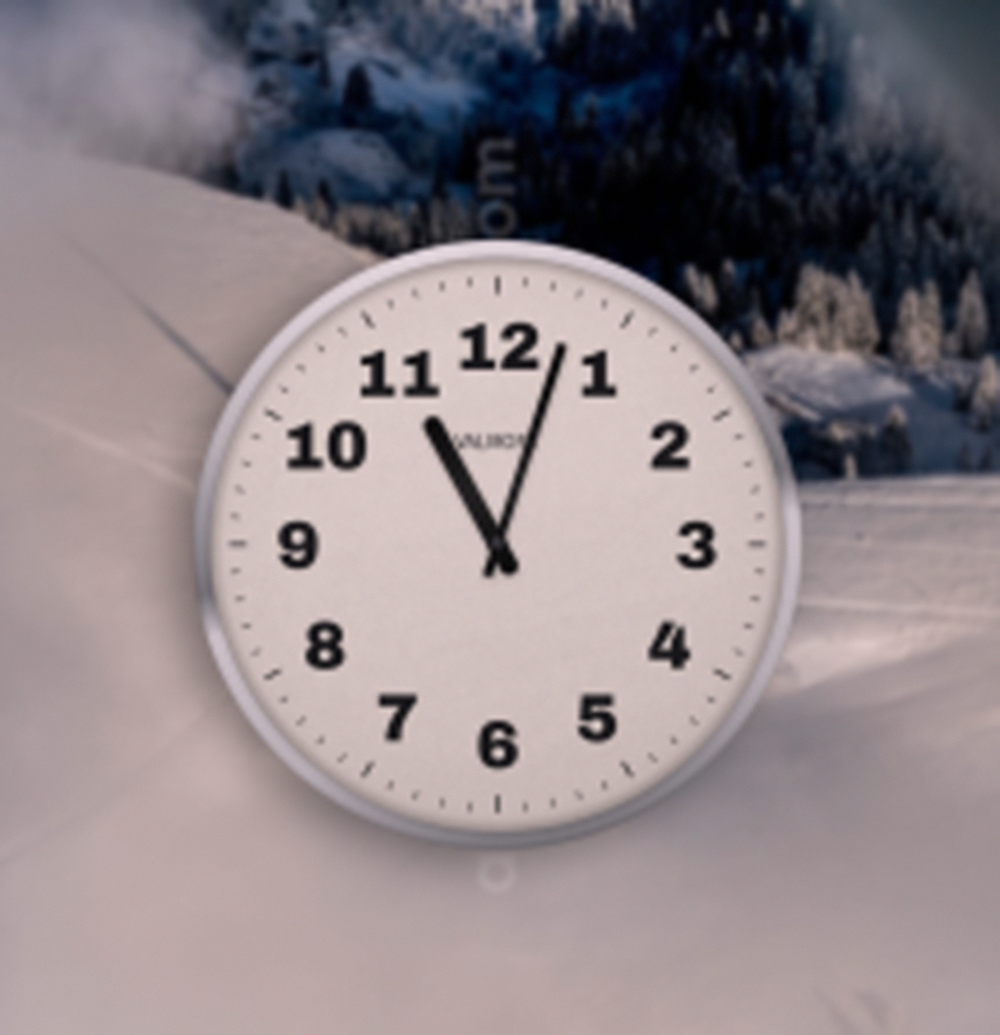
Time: h=11 m=3
